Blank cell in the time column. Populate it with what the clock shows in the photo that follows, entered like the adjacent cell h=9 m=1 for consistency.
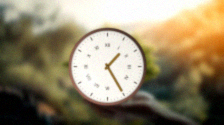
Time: h=1 m=25
